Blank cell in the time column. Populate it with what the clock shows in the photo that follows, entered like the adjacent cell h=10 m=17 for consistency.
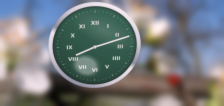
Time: h=8 m=12
